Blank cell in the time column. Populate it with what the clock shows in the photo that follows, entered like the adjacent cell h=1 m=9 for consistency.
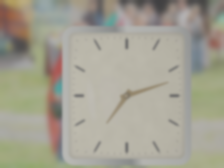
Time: h=7 m=12
